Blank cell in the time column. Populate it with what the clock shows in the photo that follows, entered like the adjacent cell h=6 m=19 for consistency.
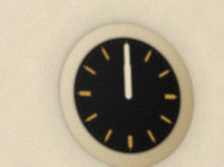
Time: h=12 m=0
